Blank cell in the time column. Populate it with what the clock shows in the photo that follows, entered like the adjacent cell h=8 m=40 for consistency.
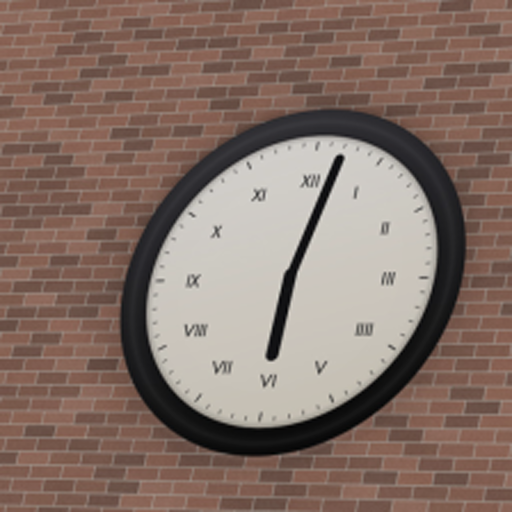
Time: h=6 m=2
